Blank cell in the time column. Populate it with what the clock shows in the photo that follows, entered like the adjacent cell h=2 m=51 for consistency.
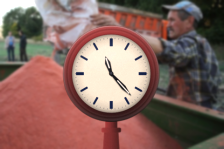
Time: h=11 m=23
